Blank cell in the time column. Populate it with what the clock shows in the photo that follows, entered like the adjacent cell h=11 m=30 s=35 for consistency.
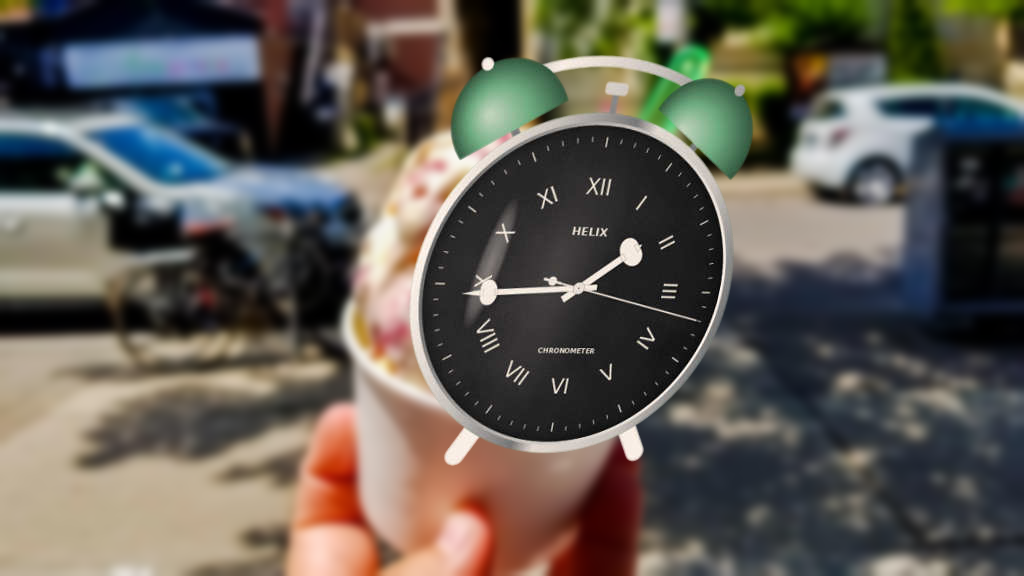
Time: h=1 m=44 s=17
